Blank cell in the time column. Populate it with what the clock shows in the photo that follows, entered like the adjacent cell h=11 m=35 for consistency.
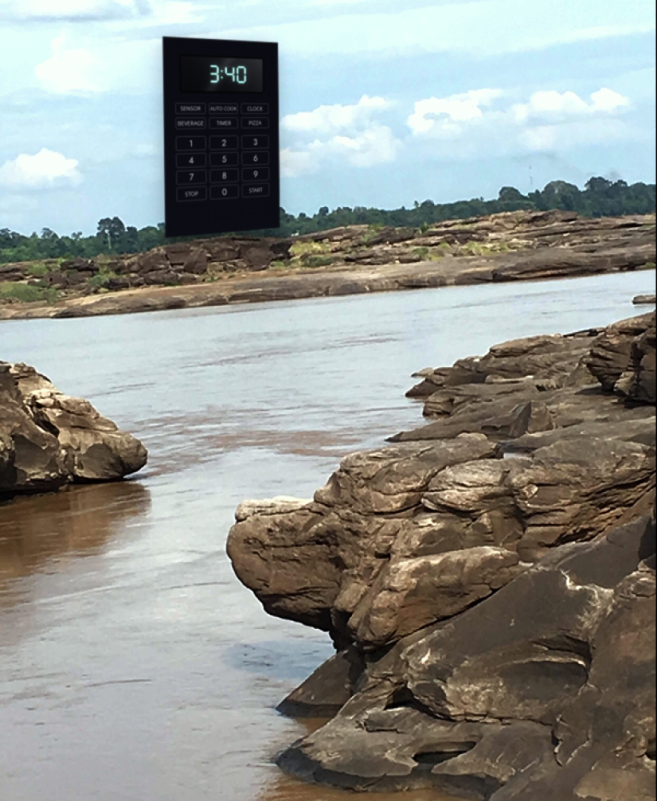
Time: h=3 m=40
